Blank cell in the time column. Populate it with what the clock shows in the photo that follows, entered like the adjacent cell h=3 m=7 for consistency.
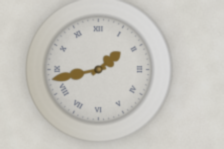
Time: h=1 m=43
